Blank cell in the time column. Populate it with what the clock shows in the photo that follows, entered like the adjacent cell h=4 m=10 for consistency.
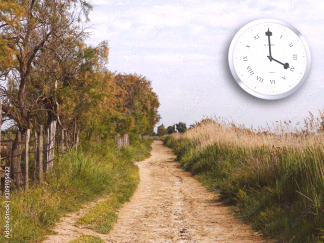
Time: h=4 m=0
